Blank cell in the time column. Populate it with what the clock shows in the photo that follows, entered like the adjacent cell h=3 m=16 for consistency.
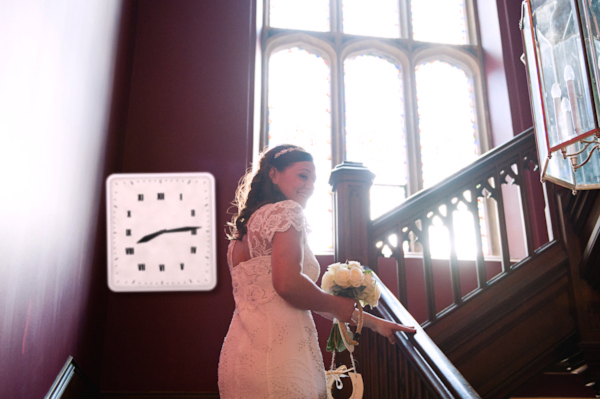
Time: h=8 m=14
